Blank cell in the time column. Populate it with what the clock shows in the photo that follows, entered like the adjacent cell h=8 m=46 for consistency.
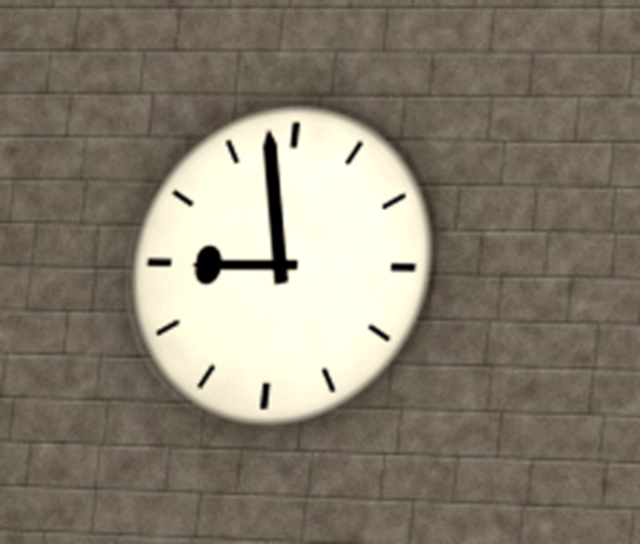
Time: h=8 m=58
